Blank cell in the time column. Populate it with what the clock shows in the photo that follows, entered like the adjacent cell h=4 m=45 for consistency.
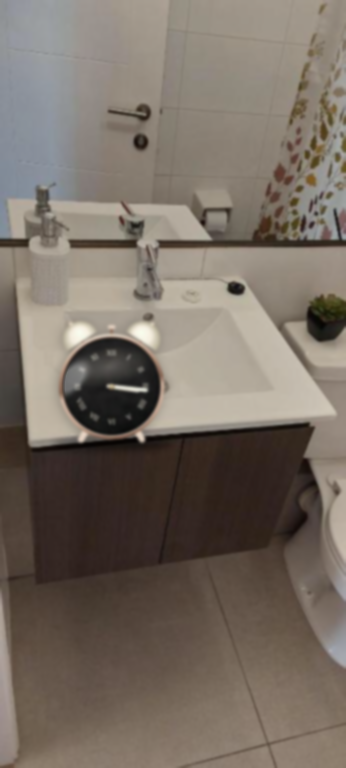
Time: h=3 m=16
